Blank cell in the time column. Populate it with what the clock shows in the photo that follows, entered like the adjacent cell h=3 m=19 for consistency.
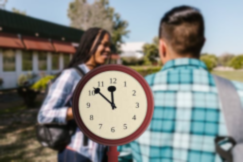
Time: h=11 m=52
